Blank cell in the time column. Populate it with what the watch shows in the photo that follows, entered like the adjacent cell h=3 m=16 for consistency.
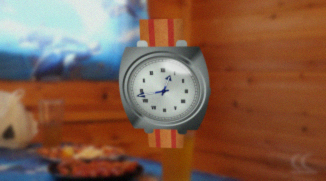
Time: h=12 m=43
